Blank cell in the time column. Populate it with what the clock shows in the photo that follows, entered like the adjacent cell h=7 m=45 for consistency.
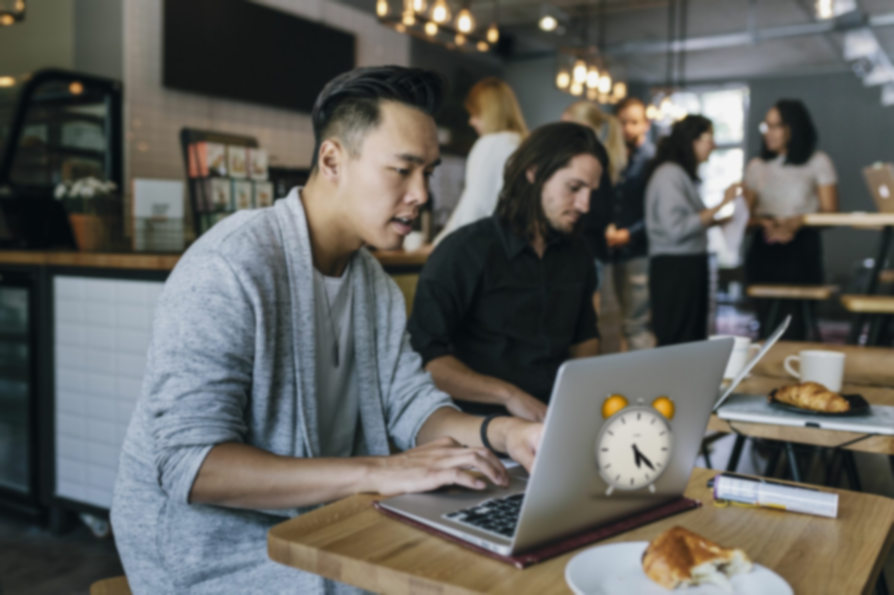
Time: h=5 m=22
